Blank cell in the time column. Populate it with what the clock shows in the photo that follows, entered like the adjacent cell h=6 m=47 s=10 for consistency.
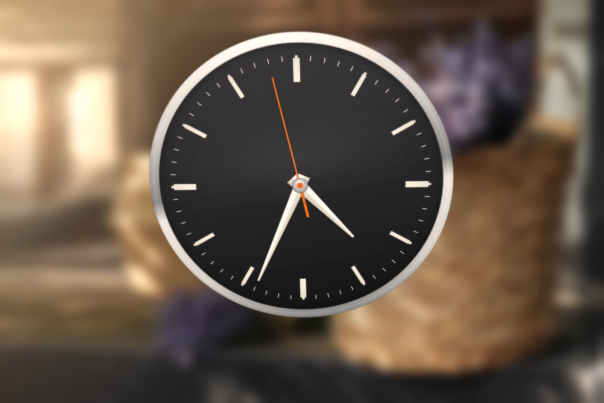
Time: h=4 m=33 s=58
